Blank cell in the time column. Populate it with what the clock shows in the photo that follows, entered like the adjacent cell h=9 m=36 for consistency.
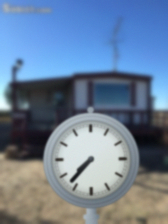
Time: h=7 m=37
